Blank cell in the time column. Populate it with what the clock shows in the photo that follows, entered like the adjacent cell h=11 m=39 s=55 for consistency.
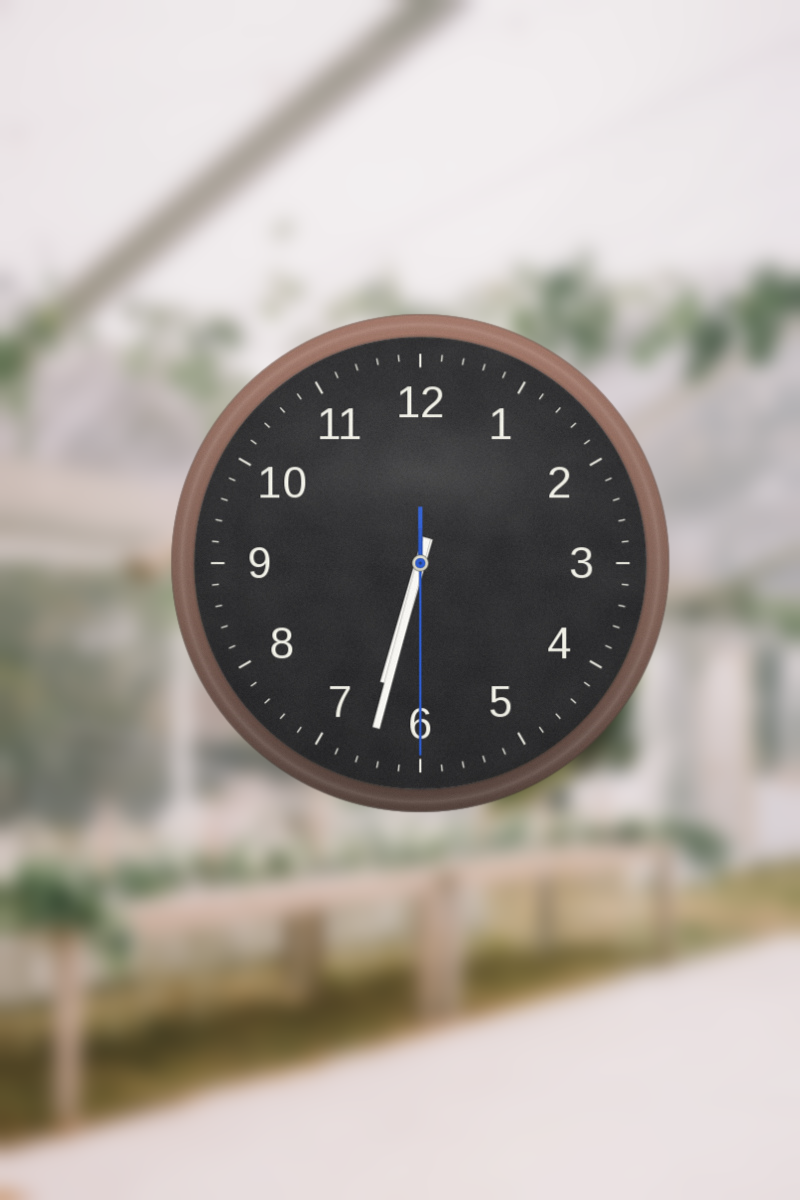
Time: h=6 m=32 s=30
